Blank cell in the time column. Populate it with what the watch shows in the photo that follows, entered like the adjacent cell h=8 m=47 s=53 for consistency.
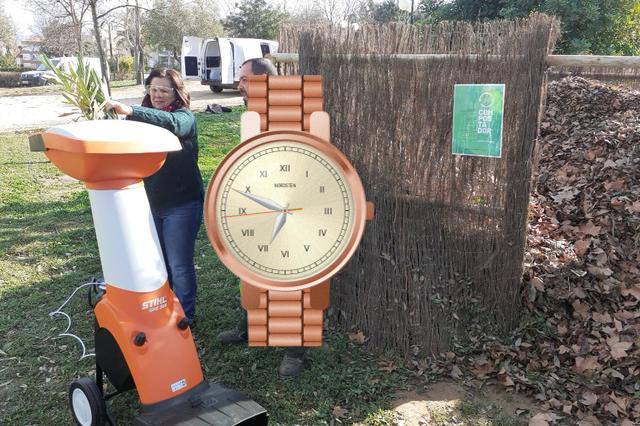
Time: h=6 m=48 s=44
